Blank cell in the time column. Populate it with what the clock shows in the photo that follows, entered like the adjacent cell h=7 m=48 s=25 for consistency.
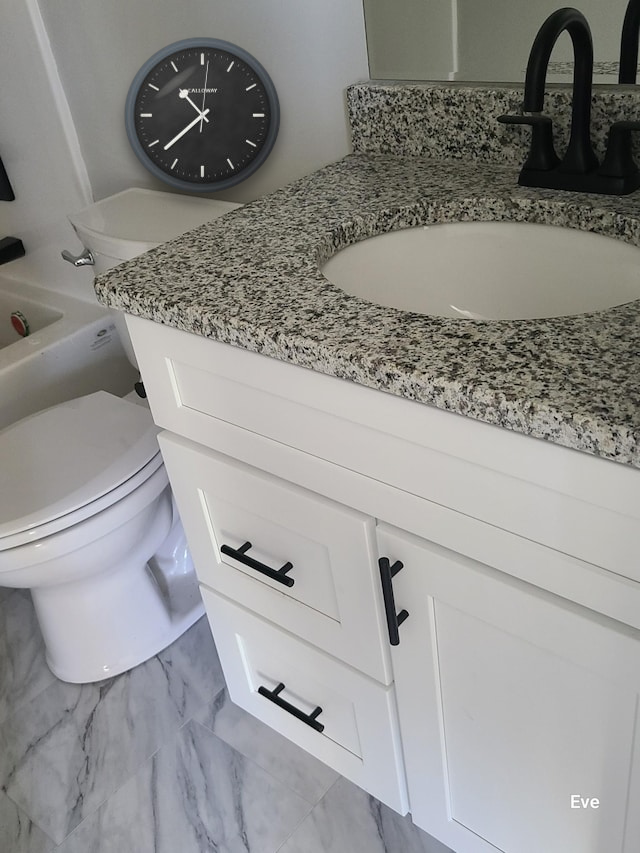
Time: h=10 m=38 s=1
